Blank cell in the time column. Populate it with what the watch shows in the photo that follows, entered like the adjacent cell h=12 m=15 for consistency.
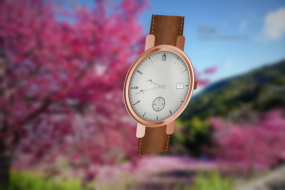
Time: h=9 m=43
